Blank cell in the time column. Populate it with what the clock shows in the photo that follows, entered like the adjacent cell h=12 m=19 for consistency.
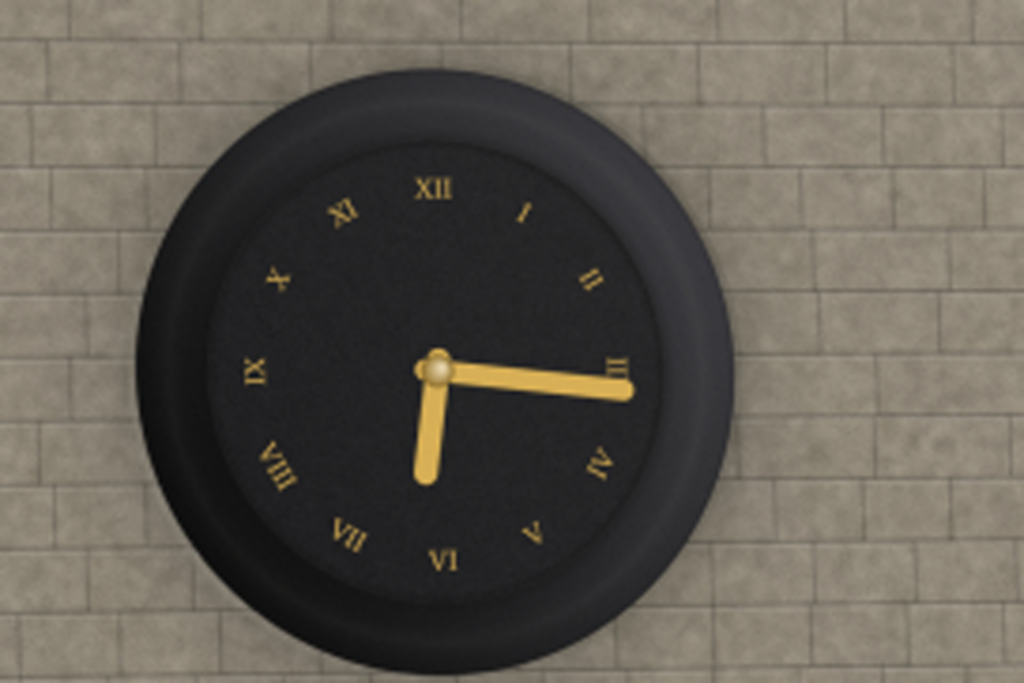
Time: h=6 m=16
